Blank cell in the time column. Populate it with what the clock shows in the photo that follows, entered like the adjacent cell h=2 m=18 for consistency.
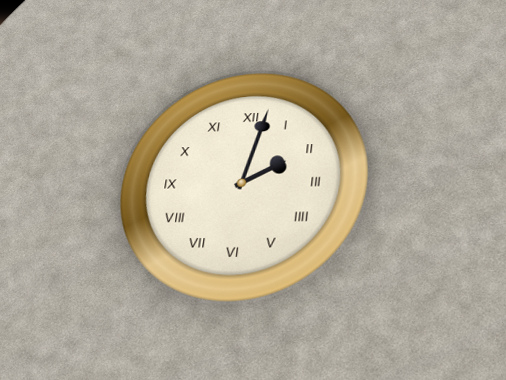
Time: h=2 m=2
